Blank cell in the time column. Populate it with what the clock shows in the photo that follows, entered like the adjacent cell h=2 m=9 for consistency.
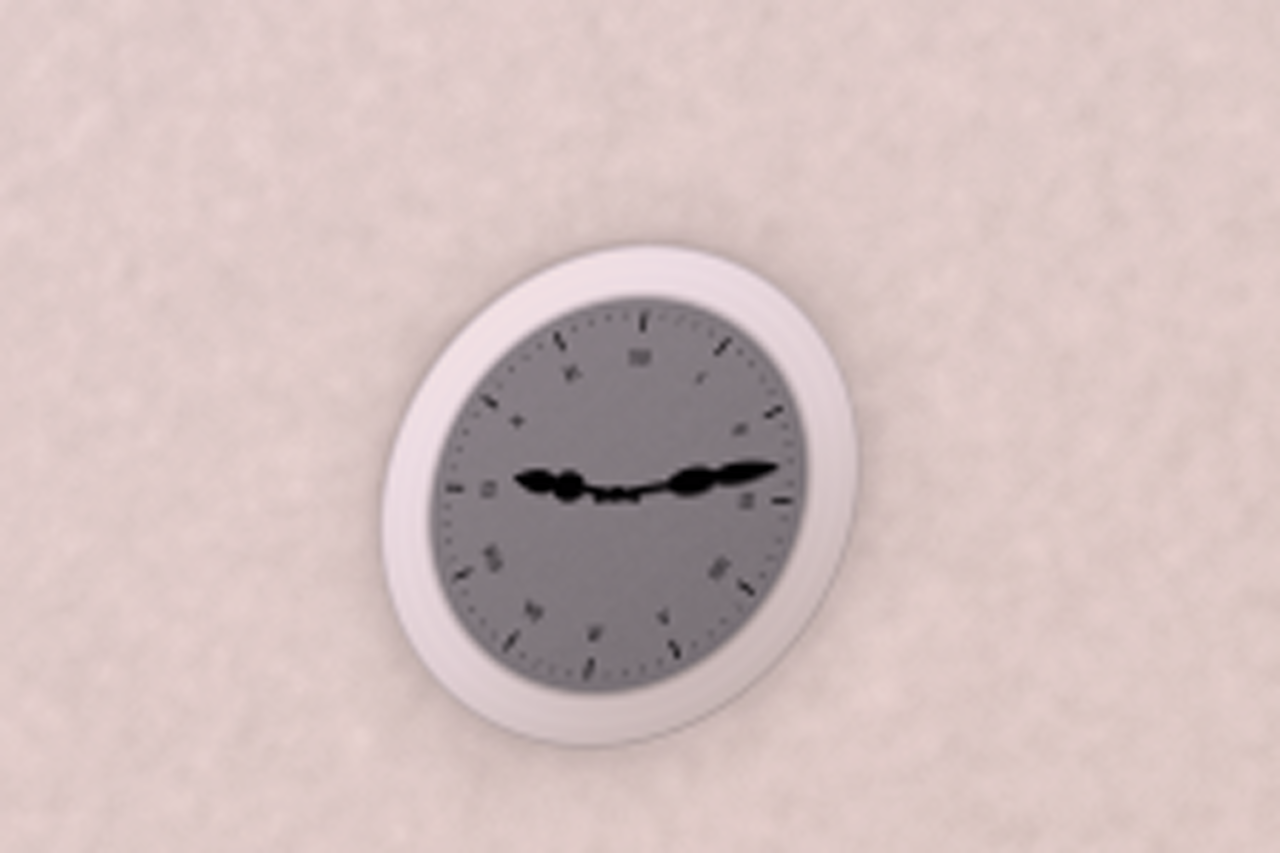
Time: h=9 m=13
